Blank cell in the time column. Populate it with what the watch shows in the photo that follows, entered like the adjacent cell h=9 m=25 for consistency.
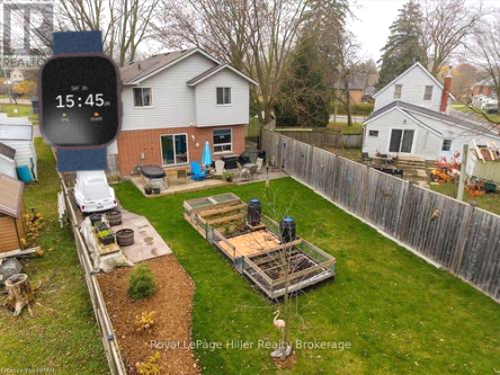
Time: h=15 m=45
